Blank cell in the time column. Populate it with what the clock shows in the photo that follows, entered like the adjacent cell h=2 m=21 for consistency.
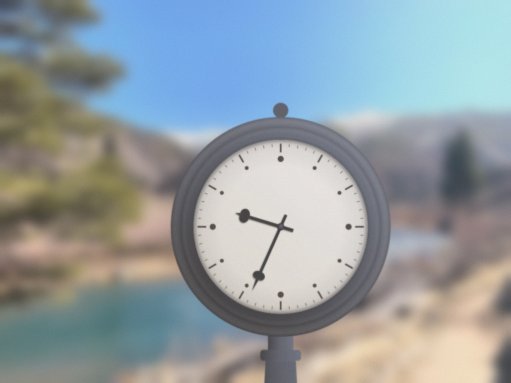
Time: h=9 m=34
